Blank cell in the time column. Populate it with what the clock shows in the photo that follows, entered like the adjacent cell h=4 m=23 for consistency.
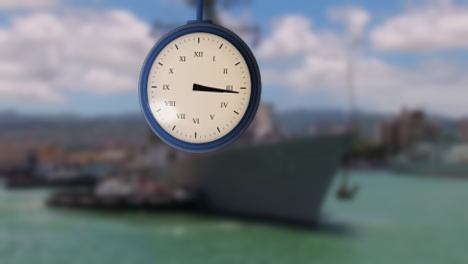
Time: h=3 m=16
